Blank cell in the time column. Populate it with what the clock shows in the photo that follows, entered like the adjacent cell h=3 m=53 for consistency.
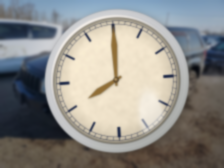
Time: h=8 m=0
